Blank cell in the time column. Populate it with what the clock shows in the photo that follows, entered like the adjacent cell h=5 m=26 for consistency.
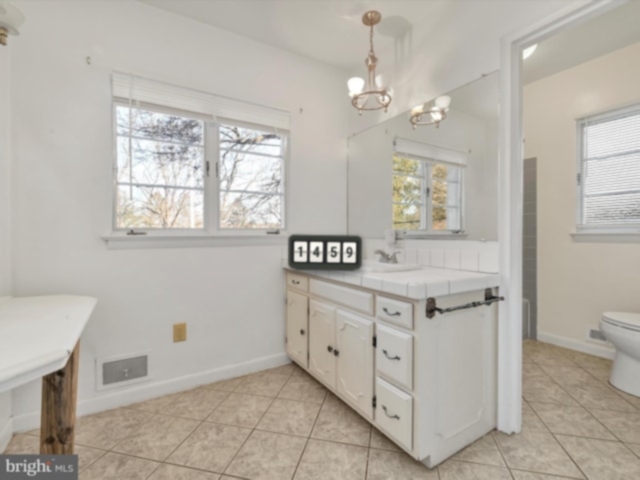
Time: h=14 m=59
